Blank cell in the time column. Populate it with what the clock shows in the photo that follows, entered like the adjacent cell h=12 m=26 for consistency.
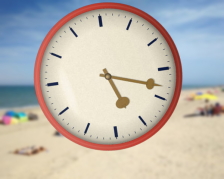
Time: h=5 m=18
